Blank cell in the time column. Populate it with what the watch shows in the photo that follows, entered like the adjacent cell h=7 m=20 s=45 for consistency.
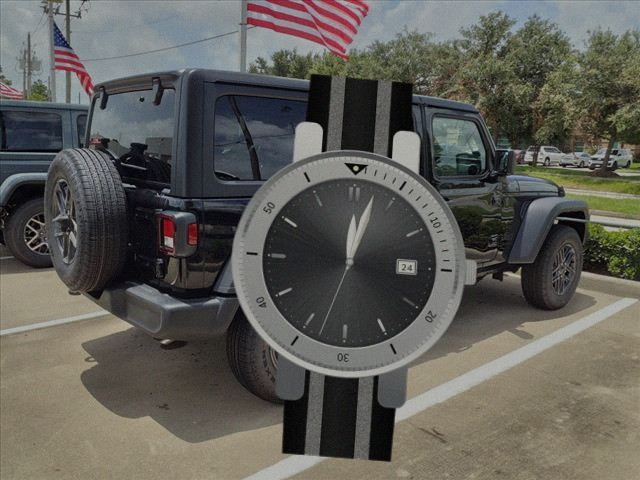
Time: h=12 m=2 s=33
